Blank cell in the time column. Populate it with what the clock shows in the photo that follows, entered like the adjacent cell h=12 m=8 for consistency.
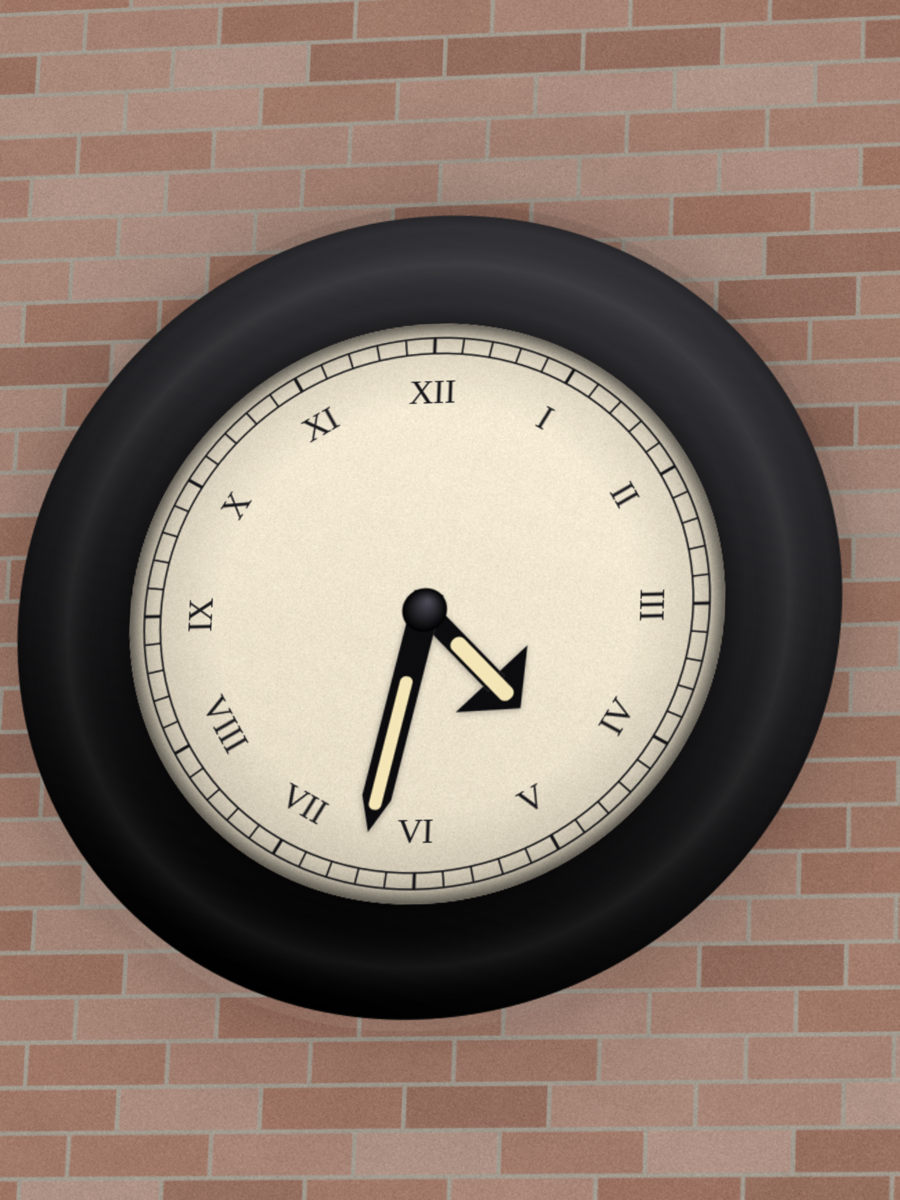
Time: h=4 m=32
